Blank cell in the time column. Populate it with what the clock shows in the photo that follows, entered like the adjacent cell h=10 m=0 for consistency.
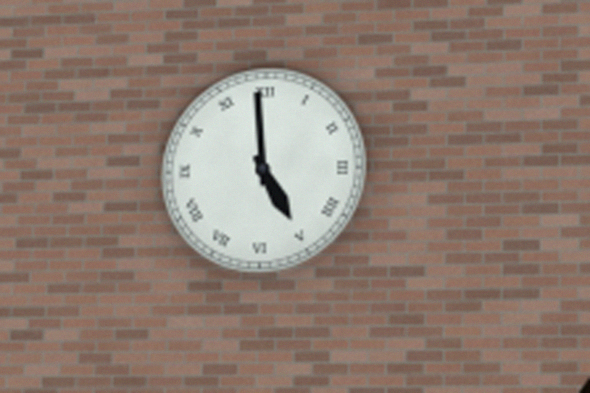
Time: h=4 m=59
